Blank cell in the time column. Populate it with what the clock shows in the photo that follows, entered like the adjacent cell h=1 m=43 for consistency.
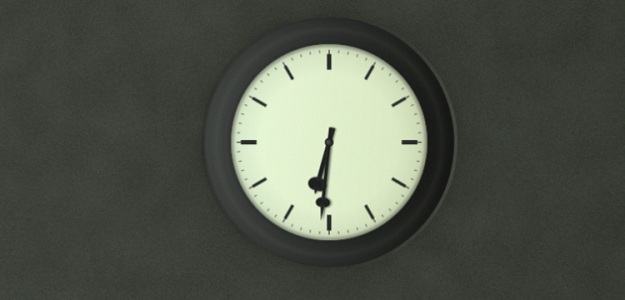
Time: h=6 m=31
